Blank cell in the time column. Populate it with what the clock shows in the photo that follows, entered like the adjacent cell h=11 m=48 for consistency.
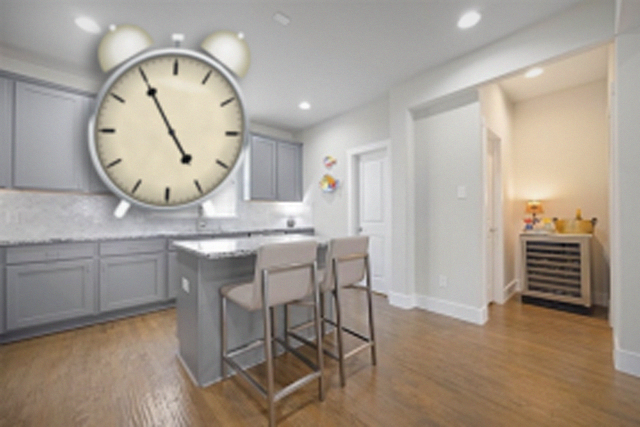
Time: h=4 m=55
